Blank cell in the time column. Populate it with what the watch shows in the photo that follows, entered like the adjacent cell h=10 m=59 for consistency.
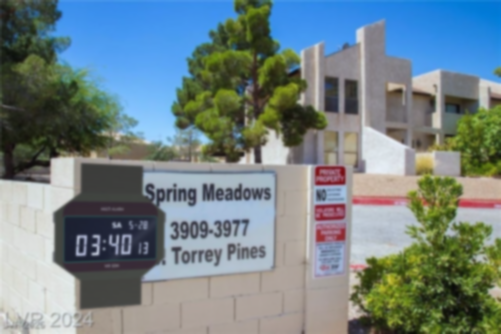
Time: h=3 m=40
